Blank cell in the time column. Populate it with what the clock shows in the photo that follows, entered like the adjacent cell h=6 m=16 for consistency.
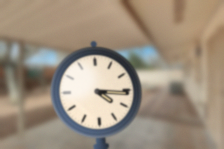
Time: h=4 m=16
